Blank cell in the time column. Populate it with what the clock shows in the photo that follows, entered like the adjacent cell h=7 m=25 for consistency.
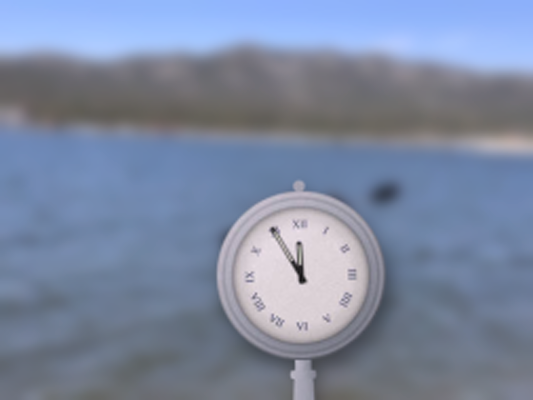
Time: h=11 m=55
